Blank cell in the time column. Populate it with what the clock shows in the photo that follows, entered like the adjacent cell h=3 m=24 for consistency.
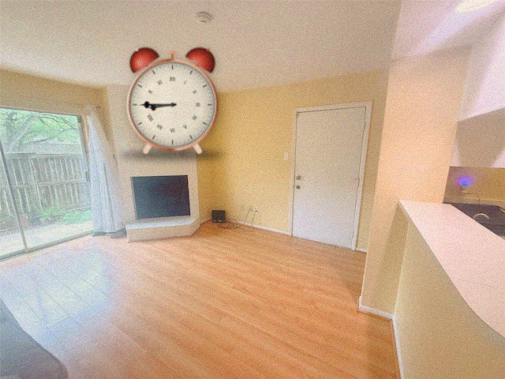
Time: h=8 m=45
